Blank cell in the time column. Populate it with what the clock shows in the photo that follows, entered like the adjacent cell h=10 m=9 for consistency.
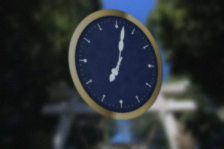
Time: h=7 m=2
